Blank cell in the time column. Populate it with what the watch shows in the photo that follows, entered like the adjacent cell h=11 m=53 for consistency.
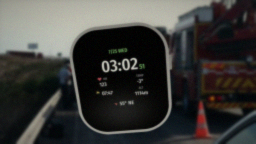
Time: h=3 m=2
